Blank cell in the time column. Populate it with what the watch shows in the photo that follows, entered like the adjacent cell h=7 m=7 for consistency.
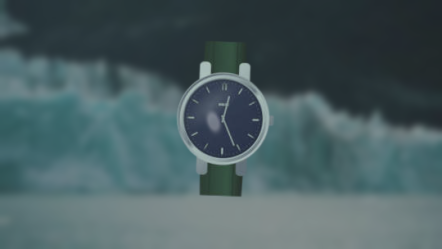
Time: h=12 m=26
